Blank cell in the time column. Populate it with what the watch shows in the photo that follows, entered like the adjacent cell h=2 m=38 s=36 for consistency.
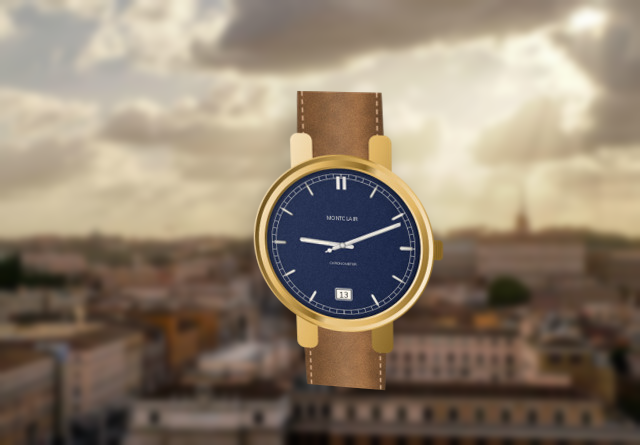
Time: h=9 m=11 s=11
